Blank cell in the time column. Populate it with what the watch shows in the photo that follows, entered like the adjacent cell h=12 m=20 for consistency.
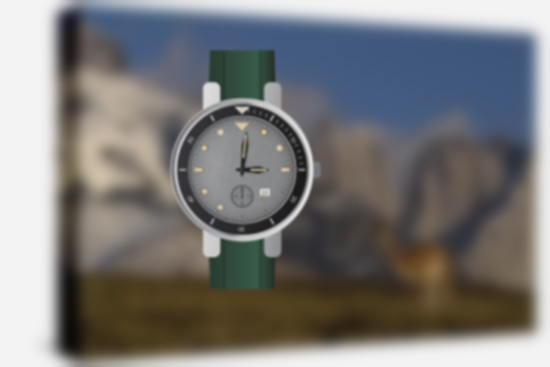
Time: h=3 m=1
